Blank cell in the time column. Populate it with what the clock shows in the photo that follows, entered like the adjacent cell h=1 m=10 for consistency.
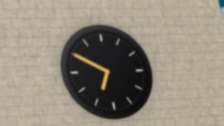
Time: h=6 m=50
